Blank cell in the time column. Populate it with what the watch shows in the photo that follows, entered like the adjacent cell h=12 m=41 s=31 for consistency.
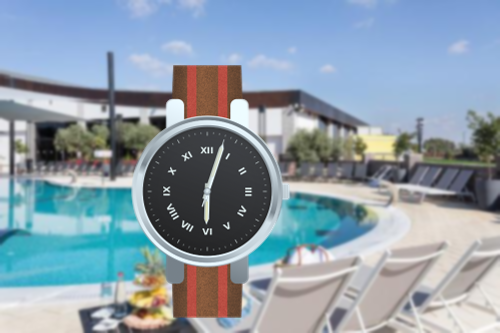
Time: h=6 m=3 s=3
